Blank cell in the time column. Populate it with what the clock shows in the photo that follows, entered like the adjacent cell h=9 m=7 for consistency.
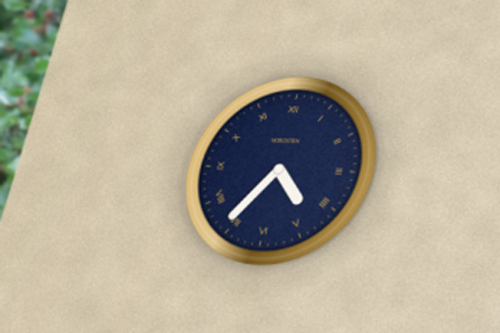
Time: h=4 m=36
